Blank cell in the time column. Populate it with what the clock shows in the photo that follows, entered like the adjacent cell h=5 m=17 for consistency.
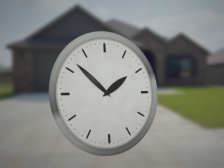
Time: h=1 m=52
